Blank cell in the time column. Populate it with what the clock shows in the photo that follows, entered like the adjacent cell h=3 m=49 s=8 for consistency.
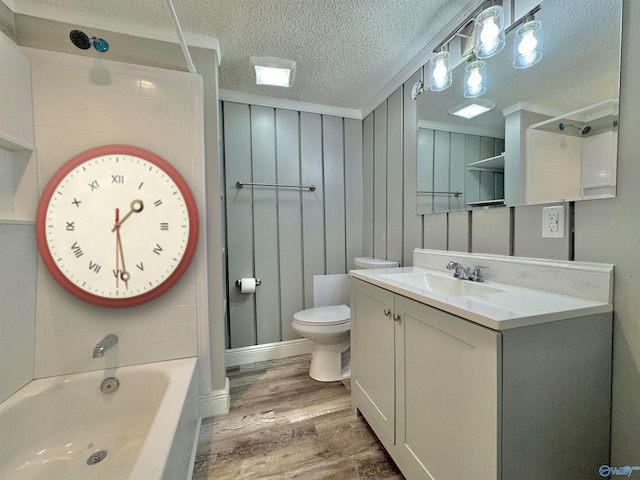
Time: h=1 m=28 s=30
